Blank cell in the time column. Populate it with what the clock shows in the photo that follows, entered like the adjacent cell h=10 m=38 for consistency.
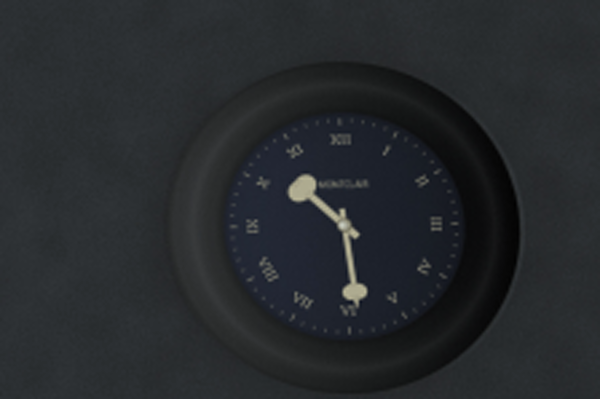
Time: h=10 m=29
